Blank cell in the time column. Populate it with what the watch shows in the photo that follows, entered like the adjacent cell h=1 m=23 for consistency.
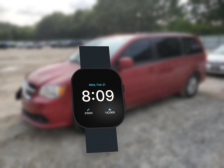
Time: h=8 m=9
